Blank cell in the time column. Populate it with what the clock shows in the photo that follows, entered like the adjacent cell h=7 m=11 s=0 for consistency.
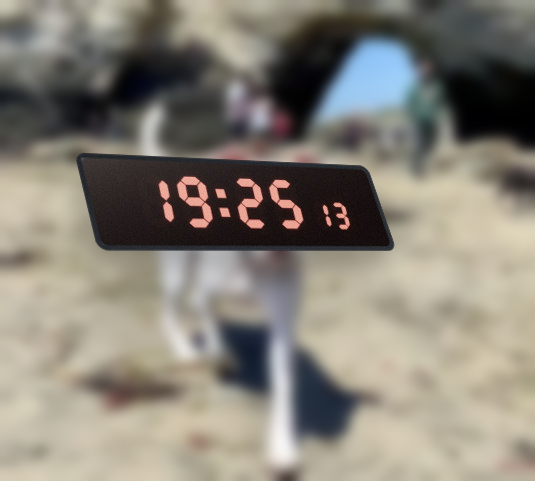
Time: h=19 m=25 s=13
